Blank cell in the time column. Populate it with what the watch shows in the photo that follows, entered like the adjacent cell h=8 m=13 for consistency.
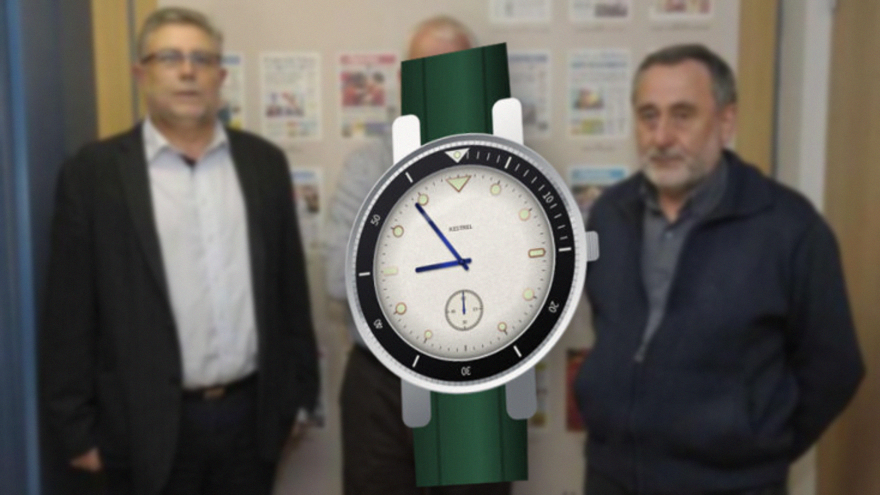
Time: h=8 m=54
